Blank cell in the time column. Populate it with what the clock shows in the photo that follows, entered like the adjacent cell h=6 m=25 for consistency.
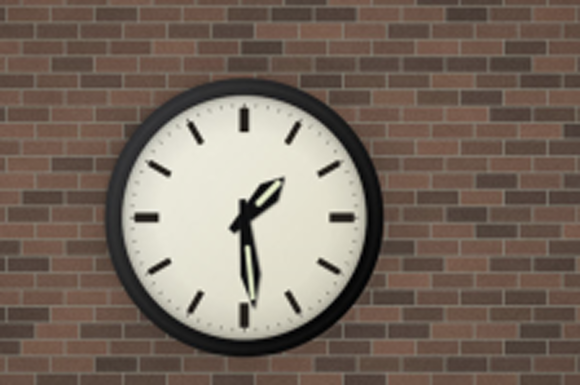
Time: h=1 m=29
